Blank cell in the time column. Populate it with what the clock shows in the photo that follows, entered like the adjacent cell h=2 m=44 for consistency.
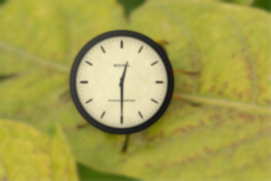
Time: h=12 m=30
